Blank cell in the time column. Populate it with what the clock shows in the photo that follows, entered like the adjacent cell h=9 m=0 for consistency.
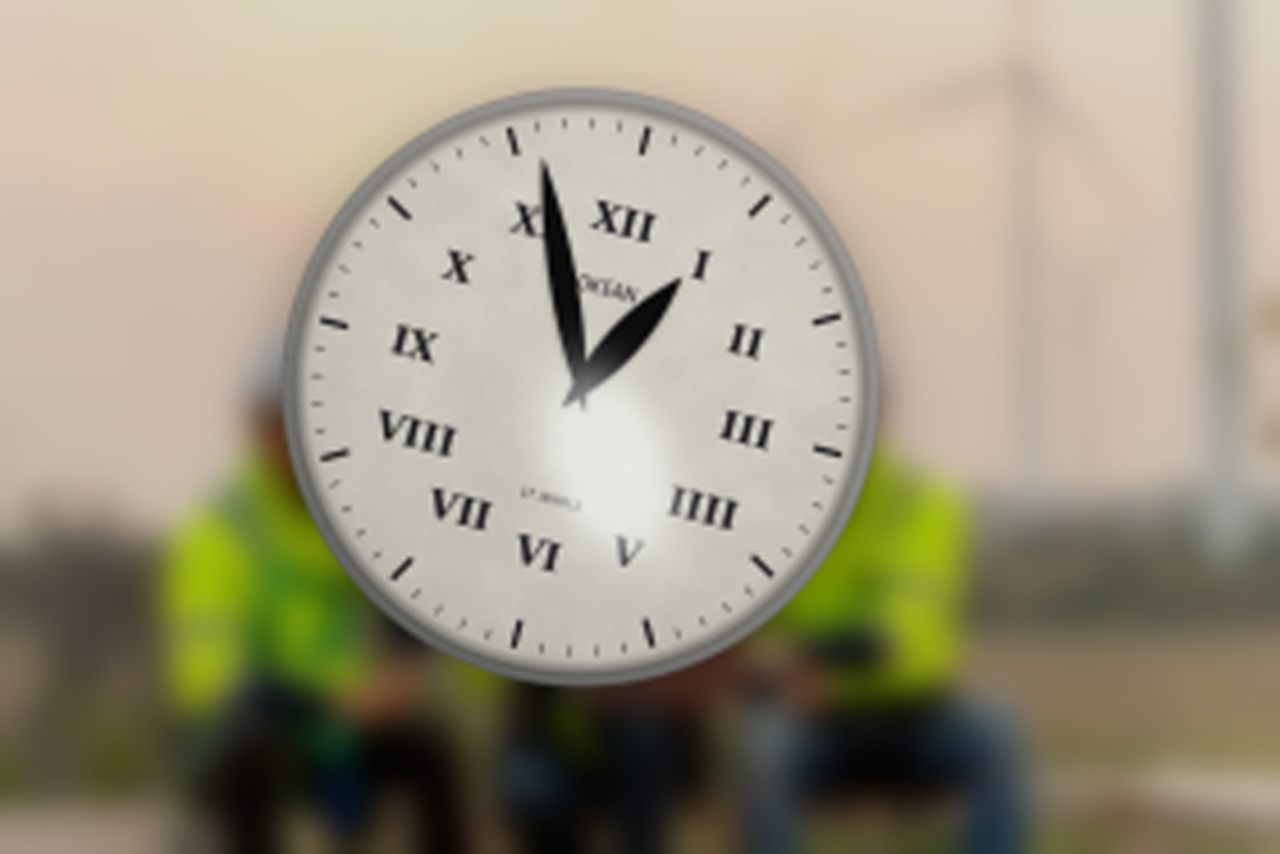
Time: h=12 m=56
